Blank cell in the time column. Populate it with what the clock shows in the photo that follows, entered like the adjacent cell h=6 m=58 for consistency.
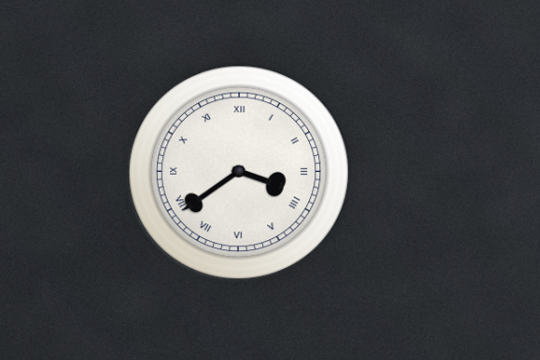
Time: h=3 m=39
